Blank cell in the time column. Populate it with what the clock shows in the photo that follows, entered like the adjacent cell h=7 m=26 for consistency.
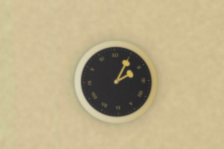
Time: h=2 m=5
